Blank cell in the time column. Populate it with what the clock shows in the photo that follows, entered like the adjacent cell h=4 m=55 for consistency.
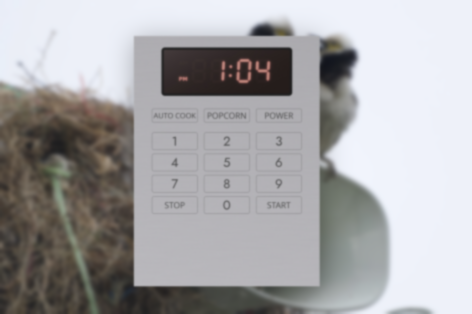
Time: h=1 m=4
